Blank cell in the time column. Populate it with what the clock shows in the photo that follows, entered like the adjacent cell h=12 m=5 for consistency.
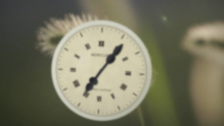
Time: h=7 m=6
